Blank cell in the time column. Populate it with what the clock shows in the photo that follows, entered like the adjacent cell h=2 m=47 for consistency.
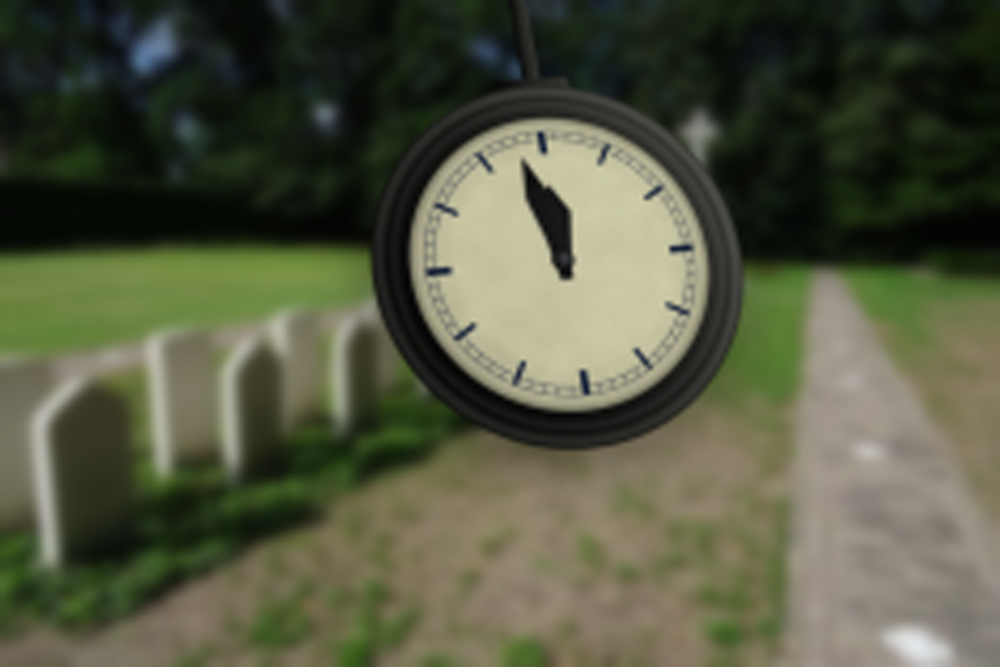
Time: h=11 m=58
